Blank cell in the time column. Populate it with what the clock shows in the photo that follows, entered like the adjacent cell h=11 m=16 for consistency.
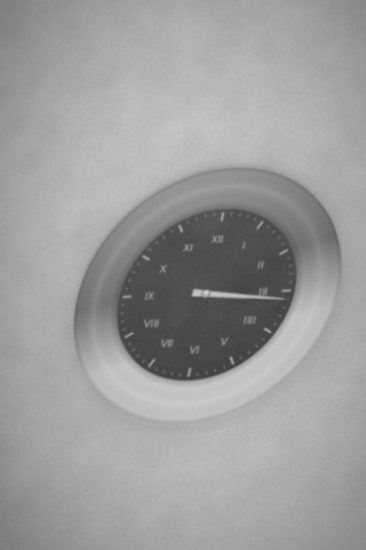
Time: h=3 m=16
